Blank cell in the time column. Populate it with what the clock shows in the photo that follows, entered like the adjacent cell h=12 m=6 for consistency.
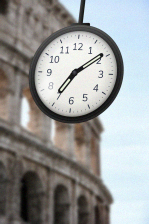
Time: h=7 m=9
